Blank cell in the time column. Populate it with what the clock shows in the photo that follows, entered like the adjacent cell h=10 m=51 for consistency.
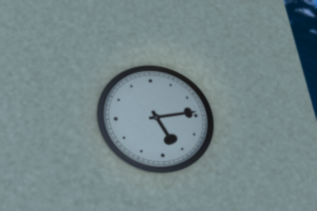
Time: h=5 m=14
